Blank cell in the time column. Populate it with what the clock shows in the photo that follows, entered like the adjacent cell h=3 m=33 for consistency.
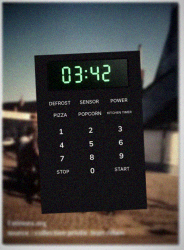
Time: h=3 m=42
